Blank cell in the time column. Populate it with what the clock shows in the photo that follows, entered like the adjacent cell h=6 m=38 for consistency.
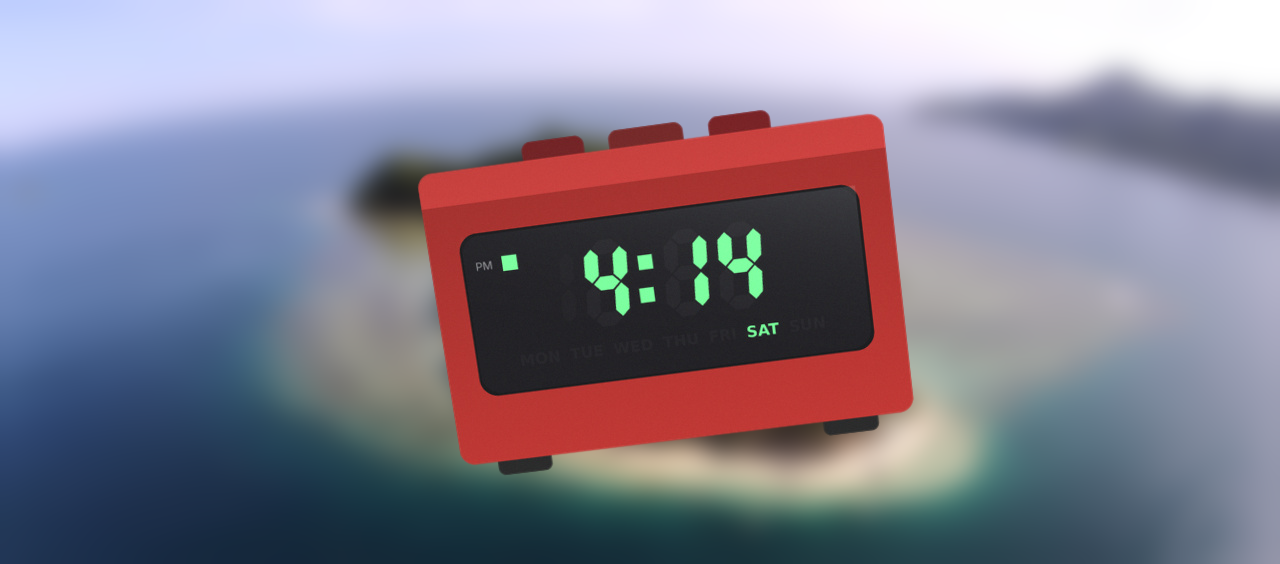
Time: h=4 m=14
